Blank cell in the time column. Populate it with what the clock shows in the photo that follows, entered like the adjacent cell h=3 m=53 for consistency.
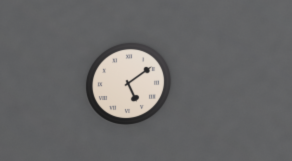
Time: h=5 m=9
